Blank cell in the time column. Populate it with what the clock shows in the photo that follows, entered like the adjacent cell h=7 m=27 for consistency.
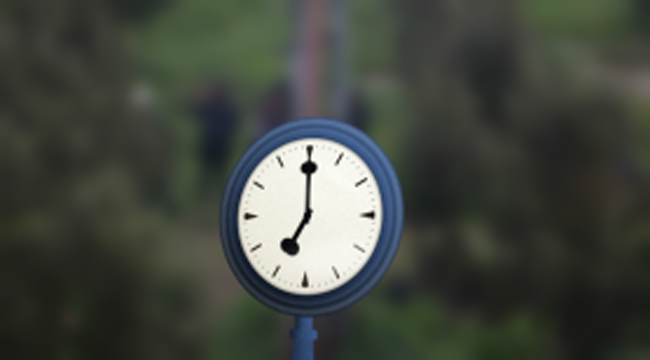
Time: h=7 m=0
